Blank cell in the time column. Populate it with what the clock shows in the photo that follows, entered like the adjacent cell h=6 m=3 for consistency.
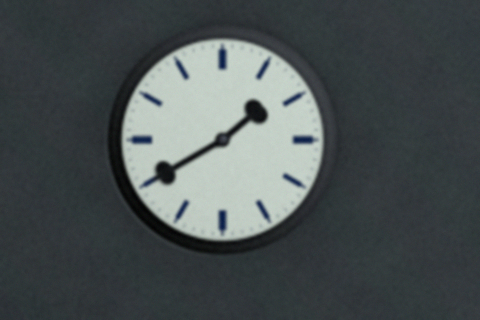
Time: h=1 m=40
